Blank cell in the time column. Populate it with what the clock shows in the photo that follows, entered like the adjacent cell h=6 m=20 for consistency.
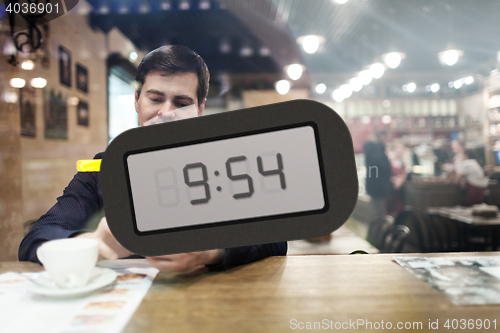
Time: h=9 m=54
